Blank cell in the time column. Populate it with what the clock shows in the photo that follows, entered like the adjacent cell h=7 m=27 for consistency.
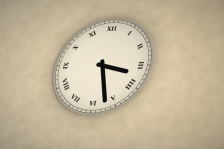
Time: h=3 m=27
